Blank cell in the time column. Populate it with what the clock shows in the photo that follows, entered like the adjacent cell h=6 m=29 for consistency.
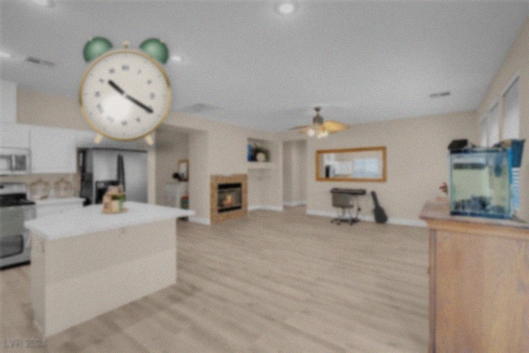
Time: h=10 m=20
